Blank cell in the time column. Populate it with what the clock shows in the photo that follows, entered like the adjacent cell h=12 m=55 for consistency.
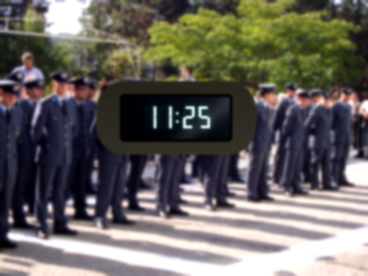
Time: h=11 m=25
